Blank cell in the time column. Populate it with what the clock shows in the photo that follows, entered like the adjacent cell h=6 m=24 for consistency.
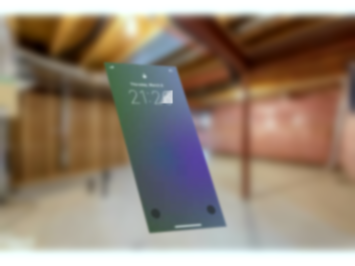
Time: h=21 m=26
